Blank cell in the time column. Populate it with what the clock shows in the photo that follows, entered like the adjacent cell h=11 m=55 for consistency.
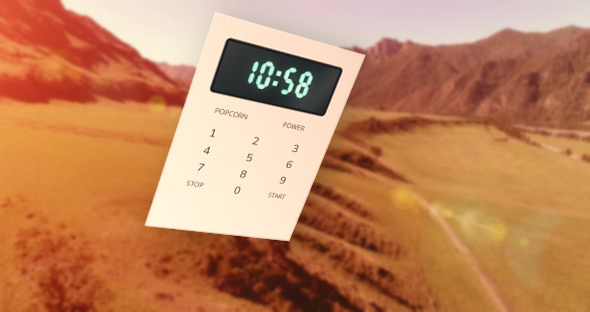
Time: h=10 m=58
